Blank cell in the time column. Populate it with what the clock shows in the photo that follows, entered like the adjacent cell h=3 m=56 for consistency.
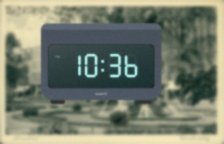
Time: h=10 m=36
